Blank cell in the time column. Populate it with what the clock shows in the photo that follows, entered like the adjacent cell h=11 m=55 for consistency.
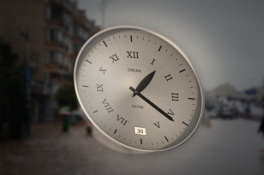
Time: h=1 m=21
